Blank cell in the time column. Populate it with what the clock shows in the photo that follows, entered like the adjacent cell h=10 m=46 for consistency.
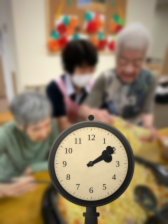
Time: h=2 m=9
